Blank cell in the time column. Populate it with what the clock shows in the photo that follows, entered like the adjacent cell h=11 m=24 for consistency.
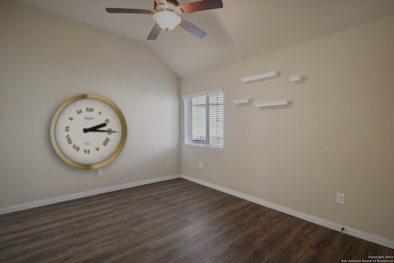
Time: h=2 m=15
